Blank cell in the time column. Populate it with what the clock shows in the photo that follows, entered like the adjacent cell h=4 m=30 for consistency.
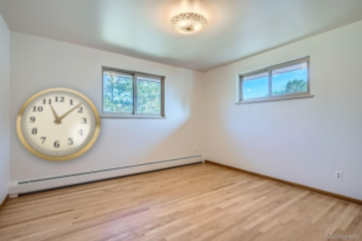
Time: h=11 m=8
